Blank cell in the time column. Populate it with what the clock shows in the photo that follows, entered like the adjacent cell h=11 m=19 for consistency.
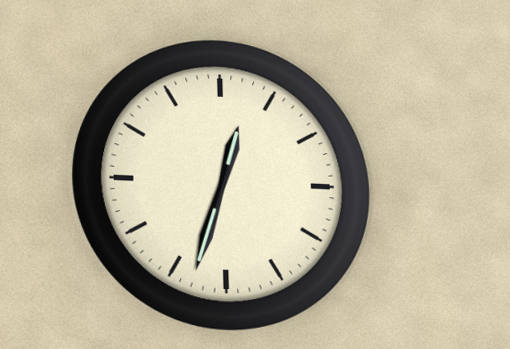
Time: h=12 m=33
